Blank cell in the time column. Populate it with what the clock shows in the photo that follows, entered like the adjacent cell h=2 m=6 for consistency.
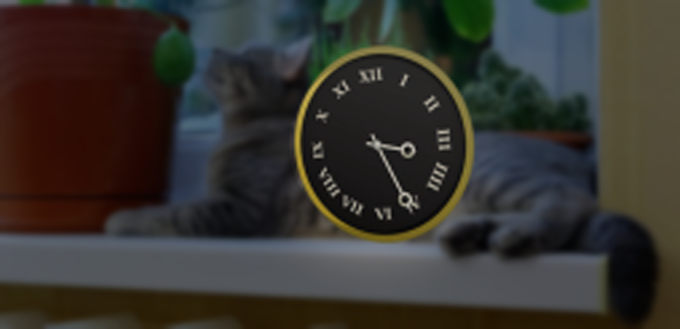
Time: h=3 m=26
